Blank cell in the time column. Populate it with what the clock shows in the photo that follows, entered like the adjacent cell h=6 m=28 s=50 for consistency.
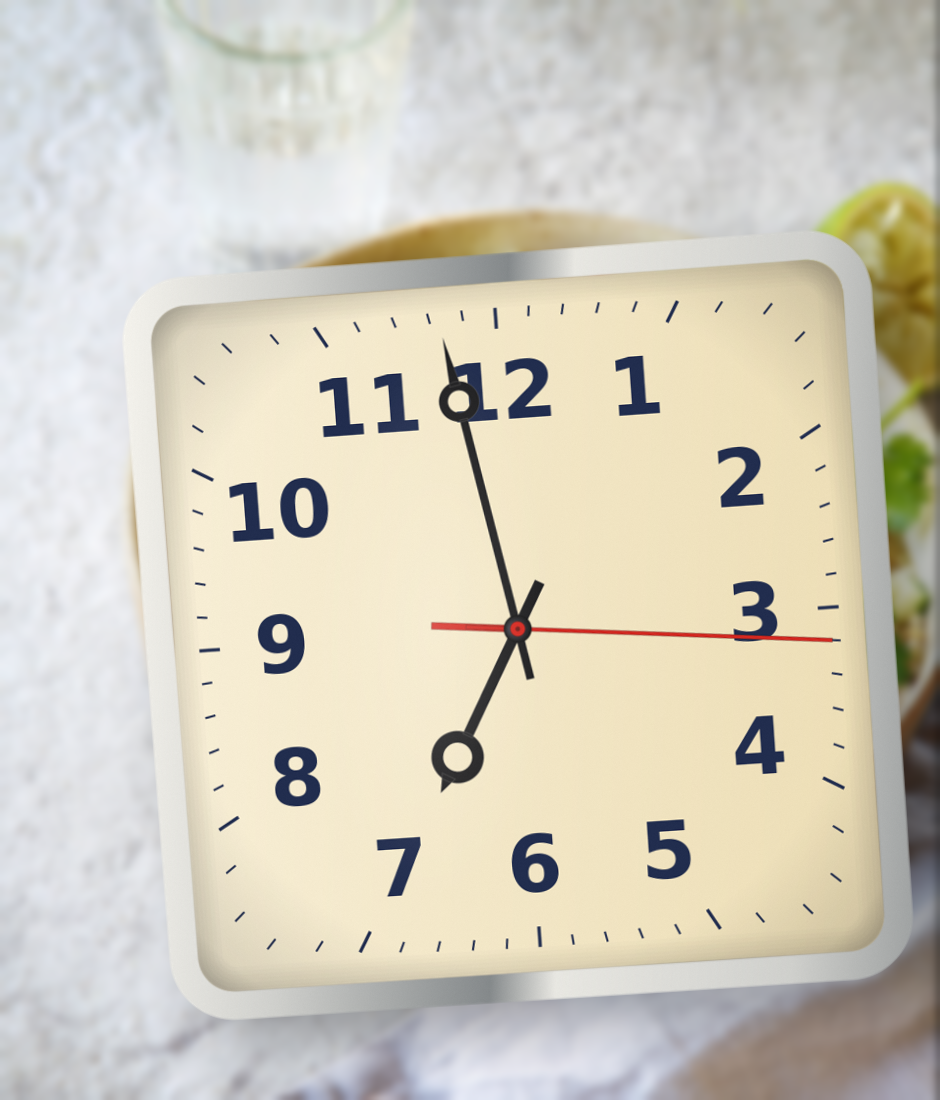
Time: h=6 m=58 s=16
